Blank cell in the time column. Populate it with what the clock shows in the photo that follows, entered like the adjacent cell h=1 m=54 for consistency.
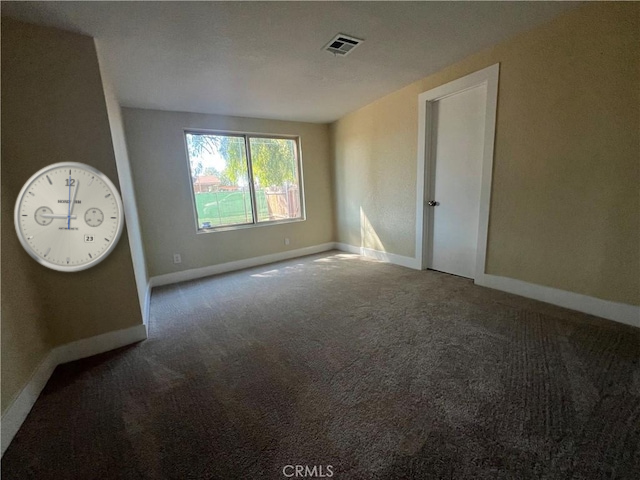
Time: h=9 m=2
